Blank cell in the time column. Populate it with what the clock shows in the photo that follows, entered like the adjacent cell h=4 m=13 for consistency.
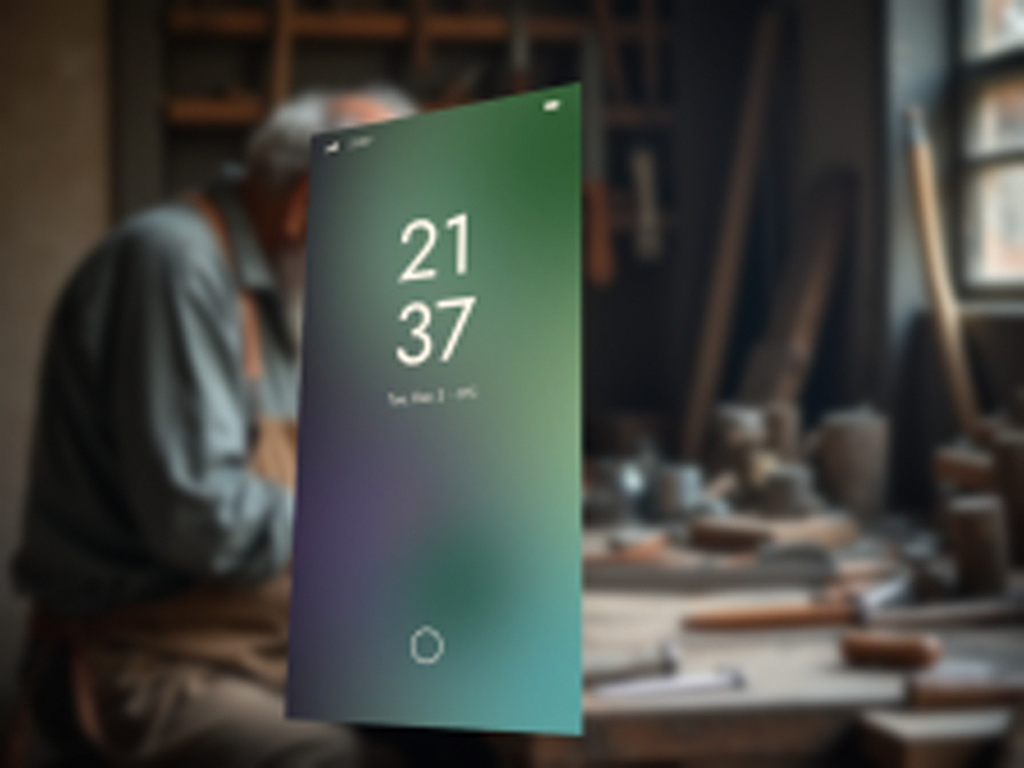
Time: h=21 m=37
